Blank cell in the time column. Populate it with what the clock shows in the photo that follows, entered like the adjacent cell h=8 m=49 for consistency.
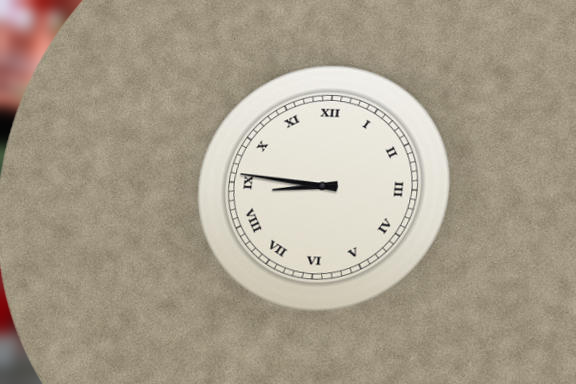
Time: h=8 m=46
